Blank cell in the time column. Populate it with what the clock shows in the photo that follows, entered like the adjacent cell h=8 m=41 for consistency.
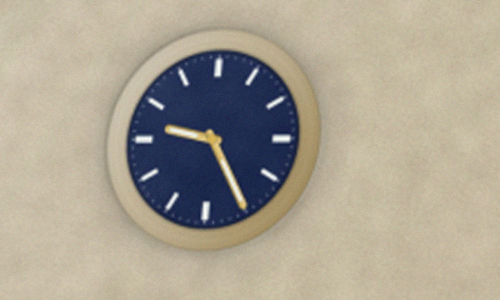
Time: h=9 m=25
